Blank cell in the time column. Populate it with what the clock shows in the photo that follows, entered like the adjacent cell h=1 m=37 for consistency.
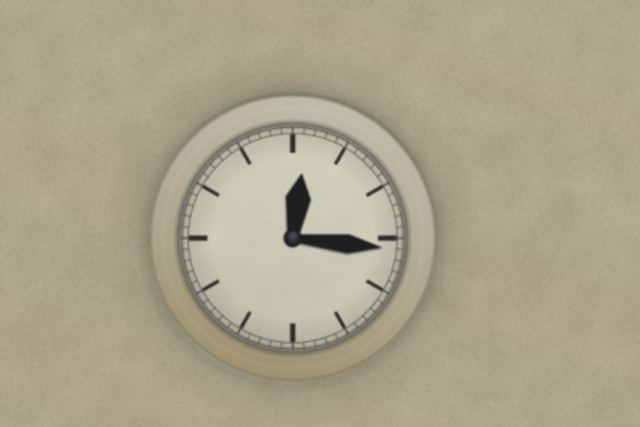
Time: h=12 m=16
